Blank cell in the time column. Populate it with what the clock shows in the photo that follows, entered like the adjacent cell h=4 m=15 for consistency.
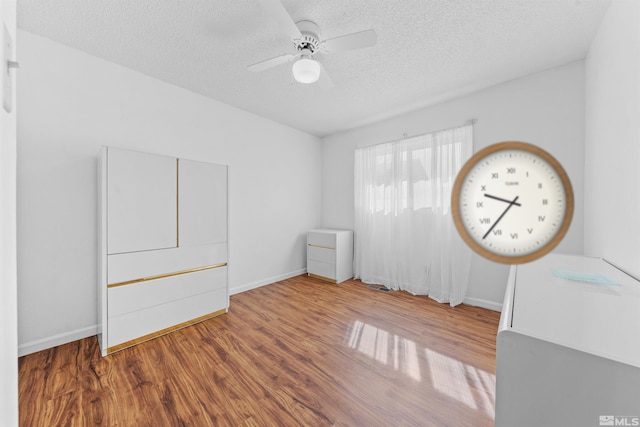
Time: h=9 m=37
